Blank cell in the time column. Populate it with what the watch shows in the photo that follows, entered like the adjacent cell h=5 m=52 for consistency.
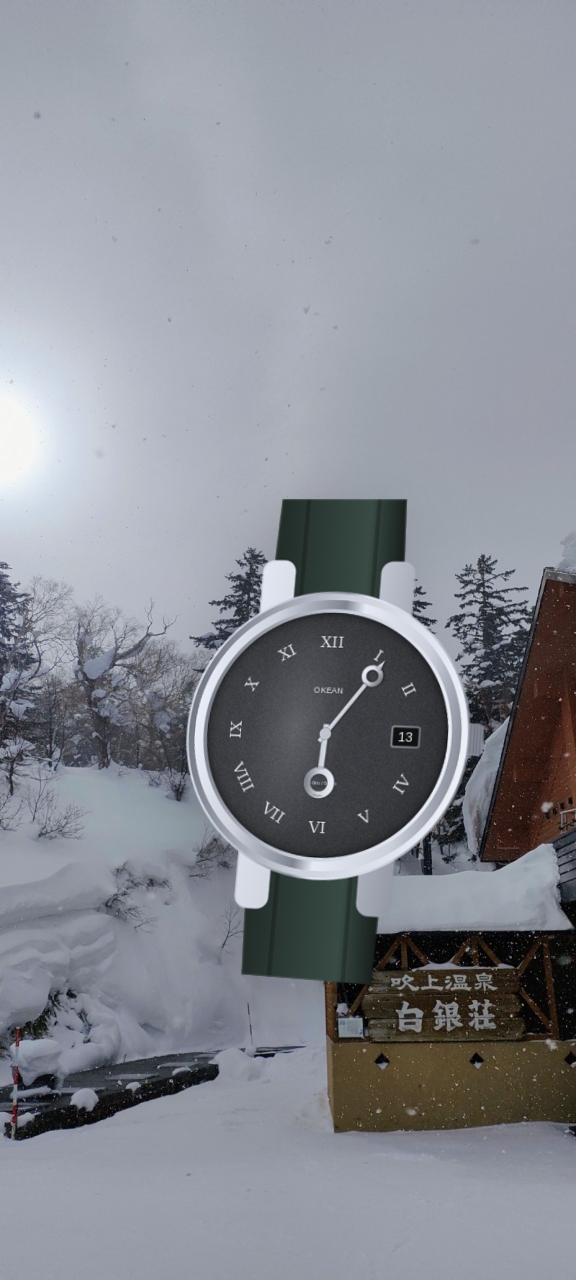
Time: h=6 m=6
